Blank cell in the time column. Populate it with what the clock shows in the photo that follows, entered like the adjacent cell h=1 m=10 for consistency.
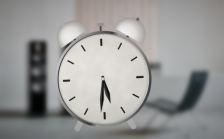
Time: h=5 m=31
